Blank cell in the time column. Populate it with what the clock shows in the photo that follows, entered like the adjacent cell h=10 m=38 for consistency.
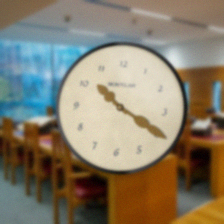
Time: h=10 m=20
